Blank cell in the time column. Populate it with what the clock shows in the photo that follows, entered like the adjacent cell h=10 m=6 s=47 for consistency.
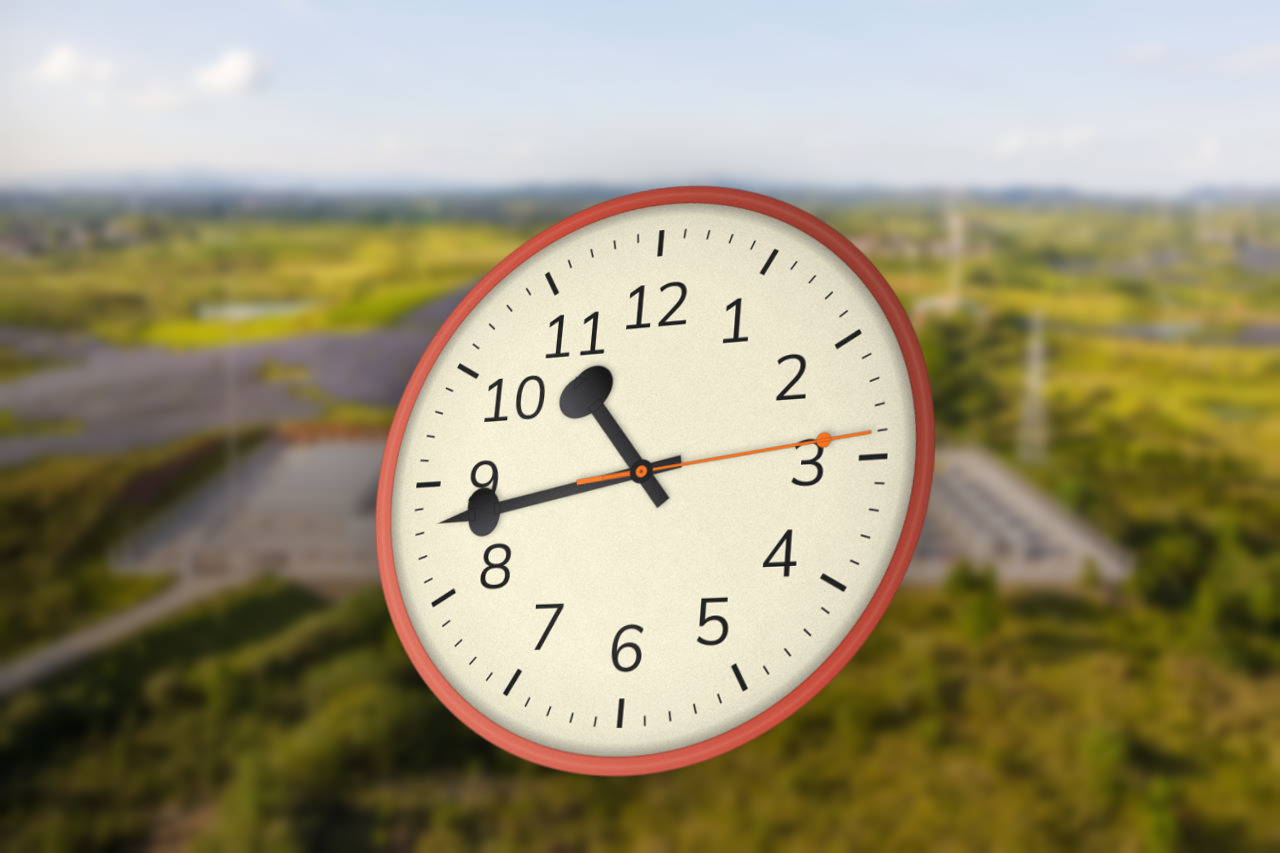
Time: h=10 m=43 s=14
